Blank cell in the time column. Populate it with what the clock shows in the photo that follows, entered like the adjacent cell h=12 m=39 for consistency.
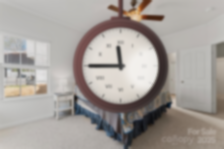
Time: h=11 m=45
